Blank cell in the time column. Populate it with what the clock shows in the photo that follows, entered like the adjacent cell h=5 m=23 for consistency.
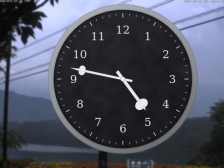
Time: h=4 m=47
